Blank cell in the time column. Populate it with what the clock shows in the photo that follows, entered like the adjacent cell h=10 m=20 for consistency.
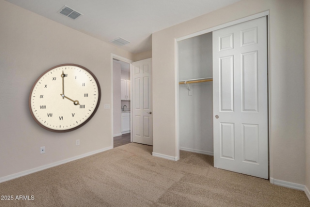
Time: h=3 m=59
